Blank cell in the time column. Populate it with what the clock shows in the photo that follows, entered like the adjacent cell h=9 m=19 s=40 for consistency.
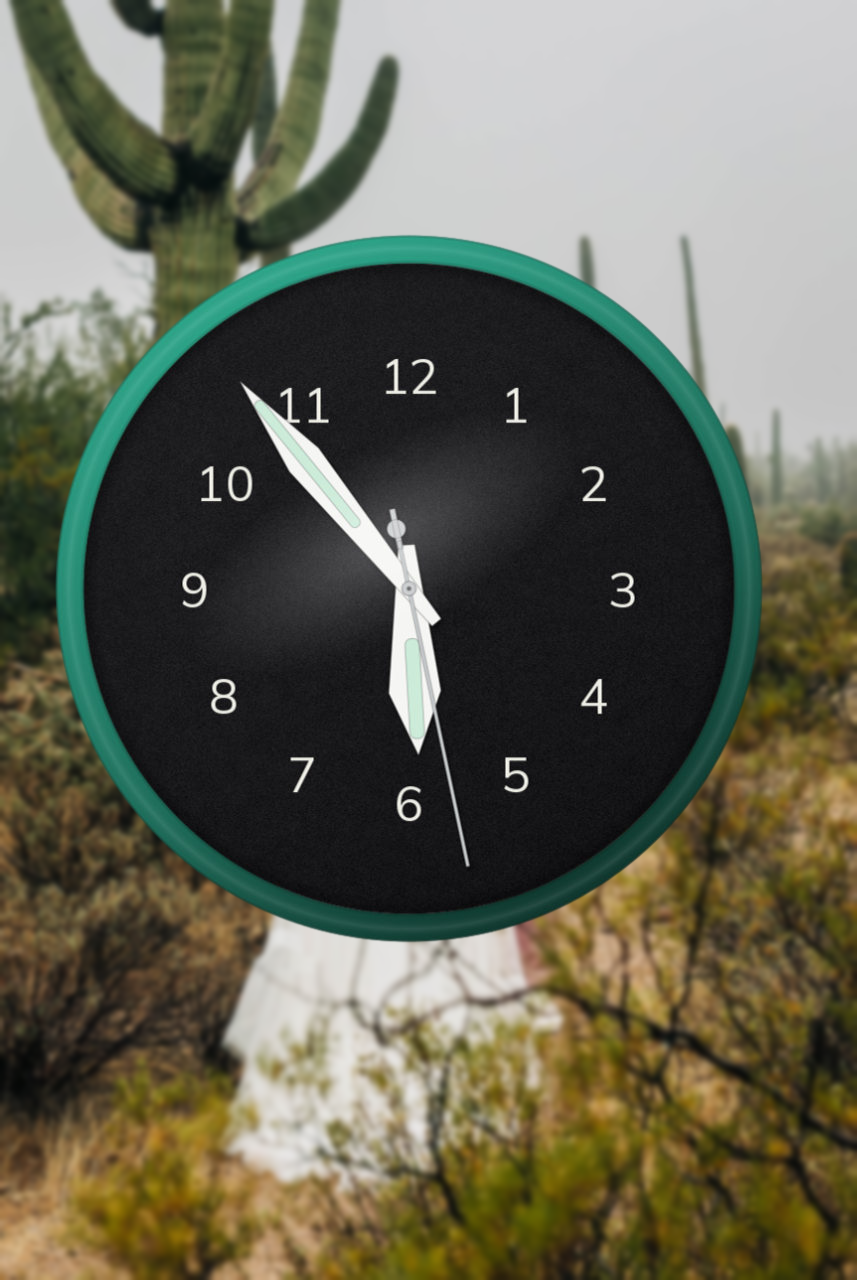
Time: h=5 m=53 s=28
